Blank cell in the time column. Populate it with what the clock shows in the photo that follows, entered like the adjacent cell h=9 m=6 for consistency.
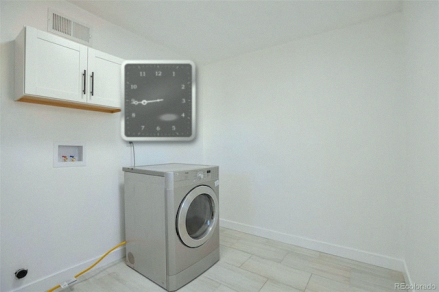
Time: h=8 m=44
